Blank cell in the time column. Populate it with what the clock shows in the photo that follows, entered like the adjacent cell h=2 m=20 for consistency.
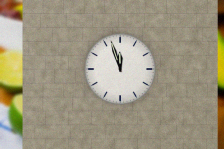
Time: h=11 m=57
